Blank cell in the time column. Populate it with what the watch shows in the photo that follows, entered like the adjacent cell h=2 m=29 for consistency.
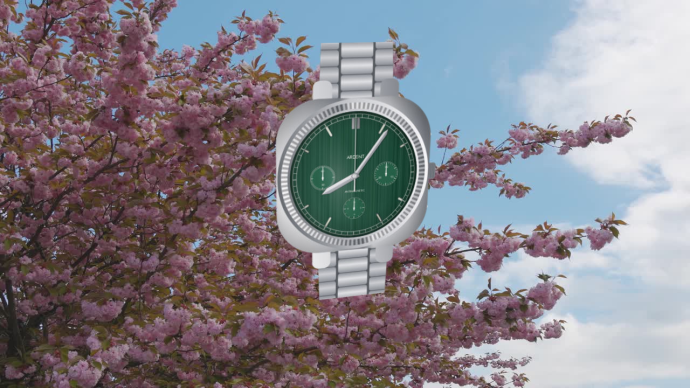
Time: h=8 m=6
